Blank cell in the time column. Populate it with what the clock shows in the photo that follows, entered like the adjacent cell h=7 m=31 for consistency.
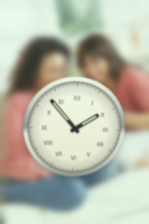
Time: h=1 m=53
